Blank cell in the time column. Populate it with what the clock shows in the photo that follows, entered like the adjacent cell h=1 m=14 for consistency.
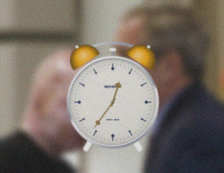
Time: h=12 m=36
